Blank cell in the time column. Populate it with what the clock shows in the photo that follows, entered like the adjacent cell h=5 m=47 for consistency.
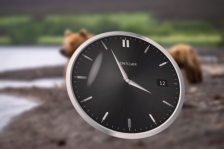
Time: h=3 m=56
